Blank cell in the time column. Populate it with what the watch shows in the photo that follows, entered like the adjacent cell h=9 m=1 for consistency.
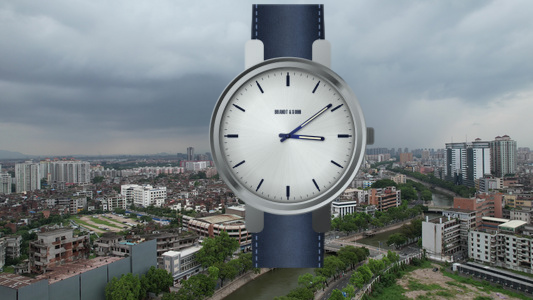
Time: h=3 m=9
